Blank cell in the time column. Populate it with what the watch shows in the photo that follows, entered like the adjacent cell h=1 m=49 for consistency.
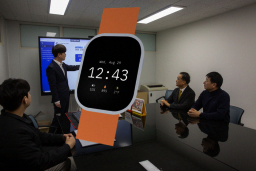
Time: h=12 m=43
